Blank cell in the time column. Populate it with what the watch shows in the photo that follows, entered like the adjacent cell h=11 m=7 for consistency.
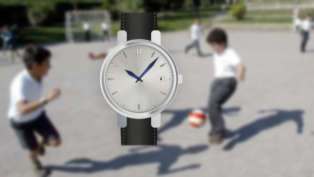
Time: h=10 m=7
